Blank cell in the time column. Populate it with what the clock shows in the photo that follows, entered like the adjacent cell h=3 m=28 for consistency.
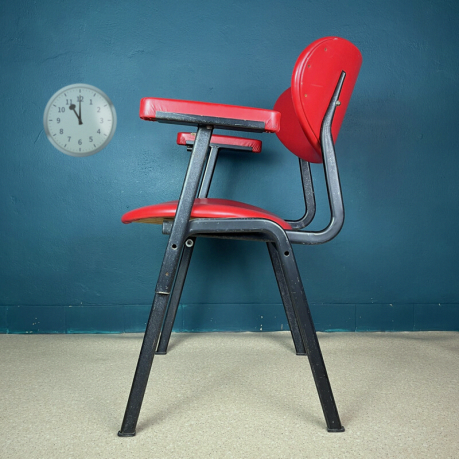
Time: h=11 m=0
